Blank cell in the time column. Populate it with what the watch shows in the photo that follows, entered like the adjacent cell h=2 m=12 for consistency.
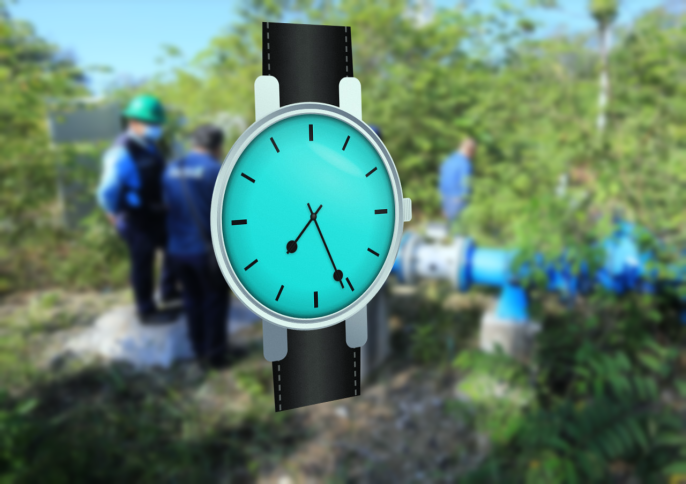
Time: h=7 m=26
